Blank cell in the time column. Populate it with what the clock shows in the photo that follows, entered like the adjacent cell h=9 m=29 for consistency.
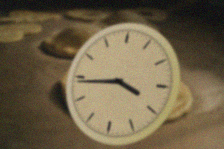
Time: h=3 m=44
